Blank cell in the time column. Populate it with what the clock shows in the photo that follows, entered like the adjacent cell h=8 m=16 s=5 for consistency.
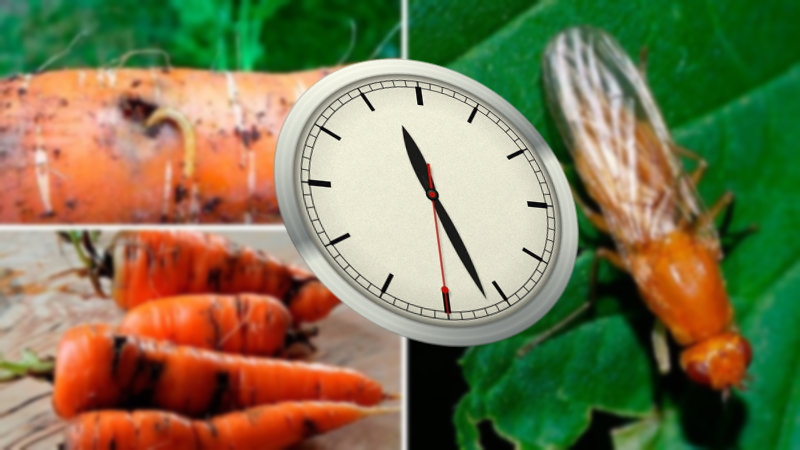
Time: h=11 m=26 s=30
